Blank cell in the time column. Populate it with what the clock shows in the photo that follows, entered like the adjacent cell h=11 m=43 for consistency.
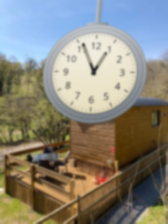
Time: h=12 m=56
